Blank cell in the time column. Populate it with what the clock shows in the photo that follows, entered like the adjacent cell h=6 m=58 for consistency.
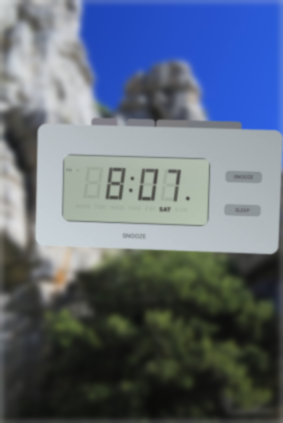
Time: h=8 m=7
